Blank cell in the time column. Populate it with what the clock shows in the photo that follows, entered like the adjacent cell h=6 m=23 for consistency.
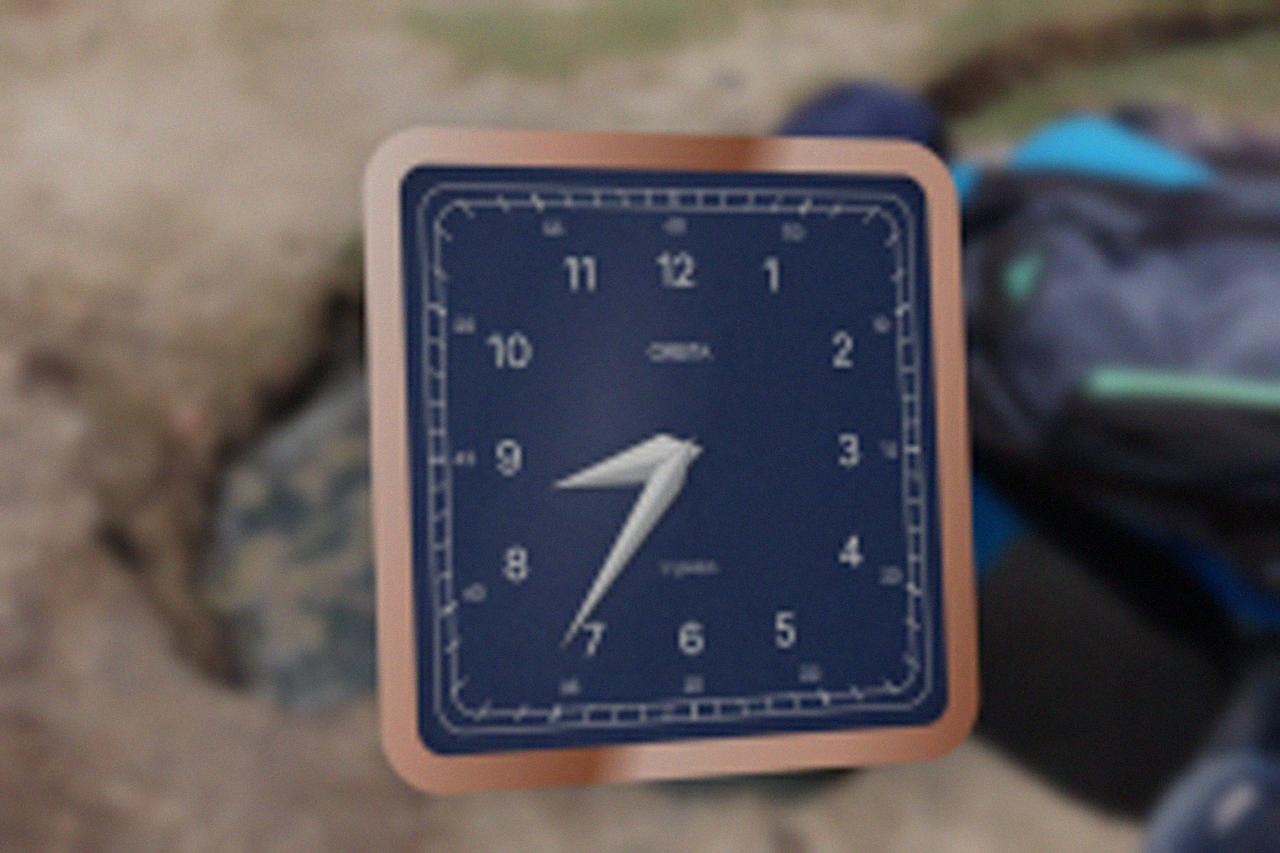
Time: h=8 m=36
